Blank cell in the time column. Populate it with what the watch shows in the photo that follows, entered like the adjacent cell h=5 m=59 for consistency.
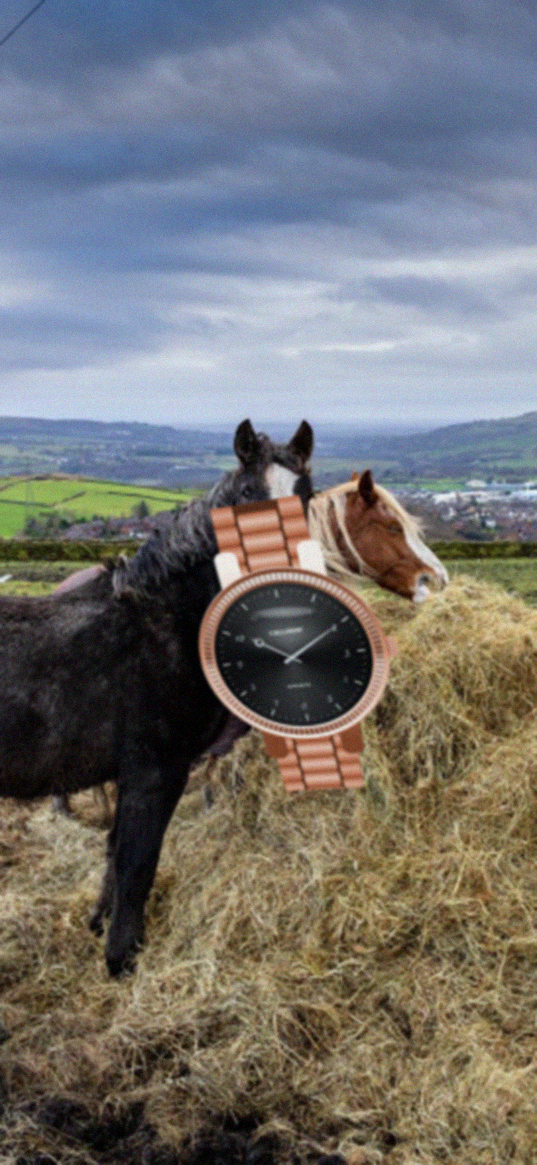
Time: h=10 m=10
